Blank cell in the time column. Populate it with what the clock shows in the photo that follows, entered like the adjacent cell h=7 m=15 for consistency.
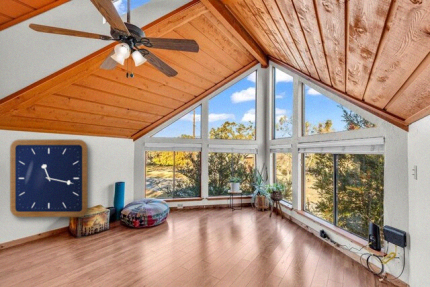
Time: h=11 m=17
